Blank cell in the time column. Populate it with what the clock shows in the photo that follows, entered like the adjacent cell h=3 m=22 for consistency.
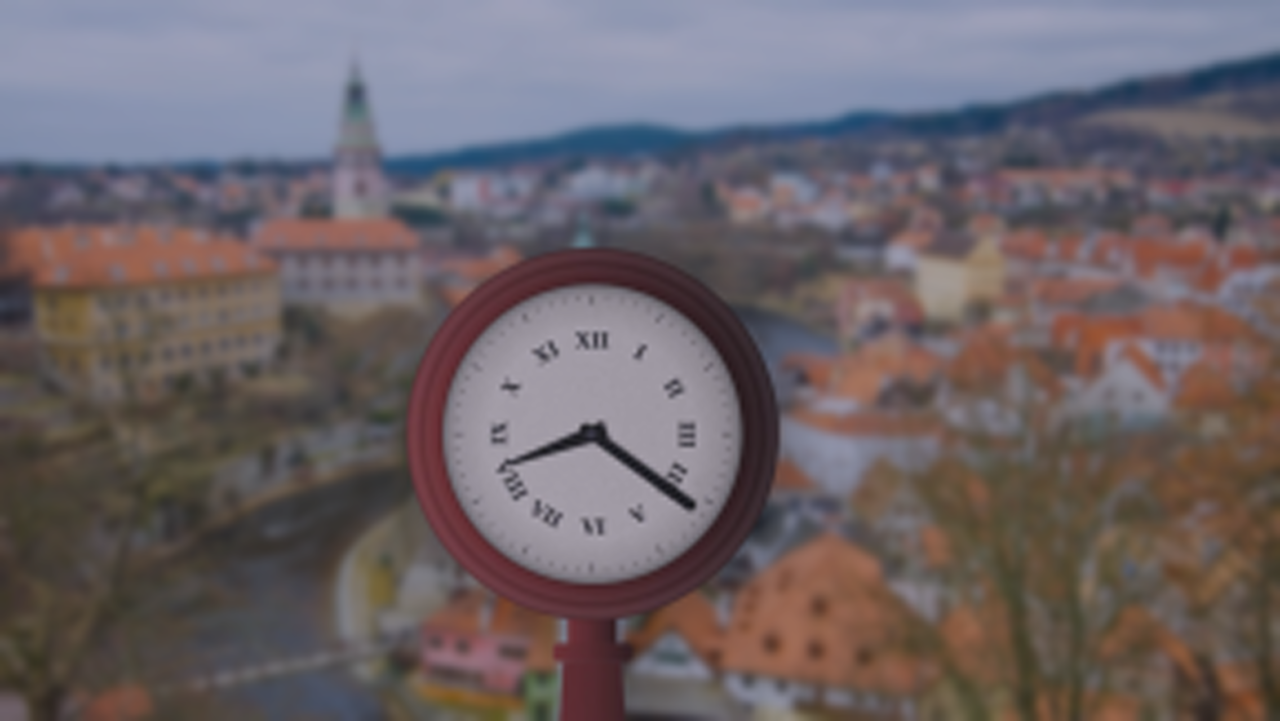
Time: h=8 m=21
